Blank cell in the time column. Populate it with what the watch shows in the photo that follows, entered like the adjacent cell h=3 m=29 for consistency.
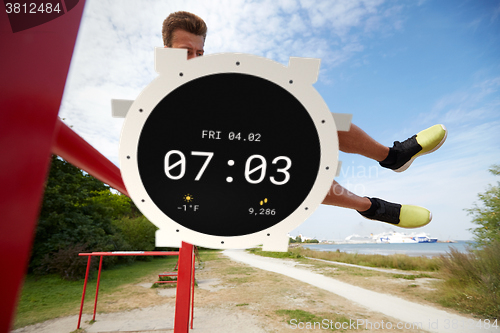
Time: h=7 m=3
